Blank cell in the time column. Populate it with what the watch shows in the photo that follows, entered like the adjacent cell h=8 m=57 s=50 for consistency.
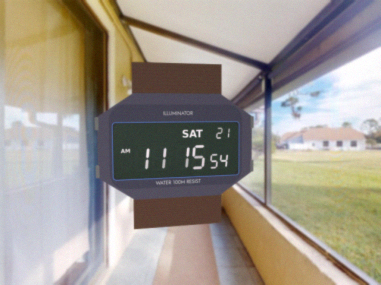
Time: h=11 m=15 s=54
